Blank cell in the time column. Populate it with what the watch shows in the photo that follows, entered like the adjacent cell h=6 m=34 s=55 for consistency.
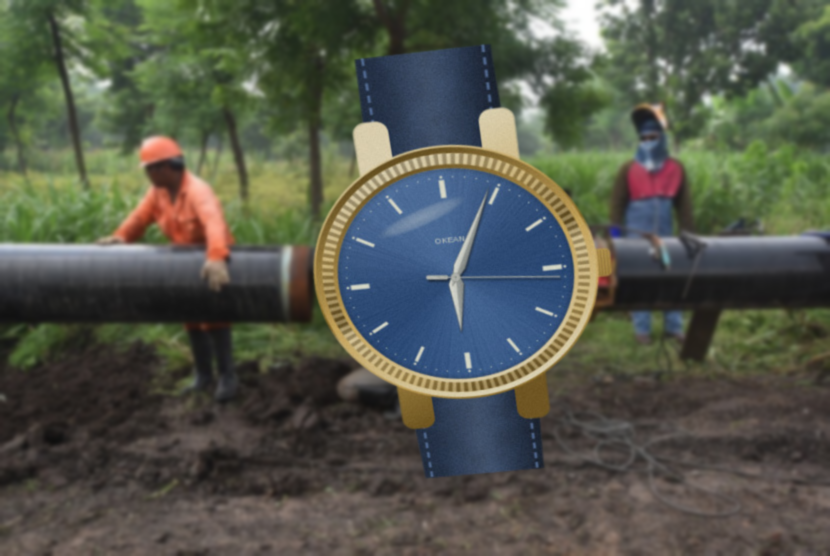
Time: h=6 m=4 s=16
